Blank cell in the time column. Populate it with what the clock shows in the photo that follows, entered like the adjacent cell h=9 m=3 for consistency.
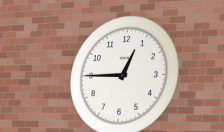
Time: h=12 m=45
